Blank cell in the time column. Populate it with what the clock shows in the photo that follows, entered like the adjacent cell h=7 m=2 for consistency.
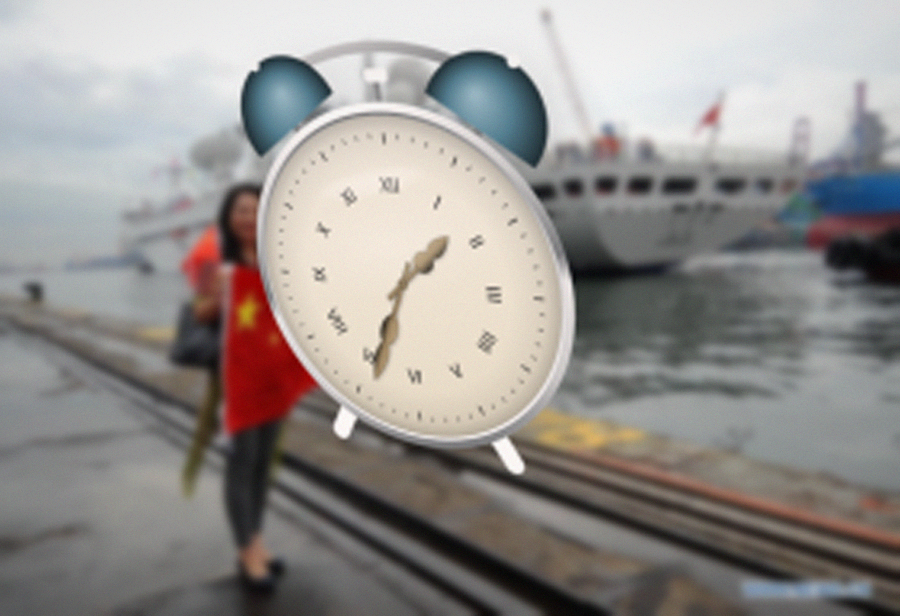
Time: h=1 m=34
